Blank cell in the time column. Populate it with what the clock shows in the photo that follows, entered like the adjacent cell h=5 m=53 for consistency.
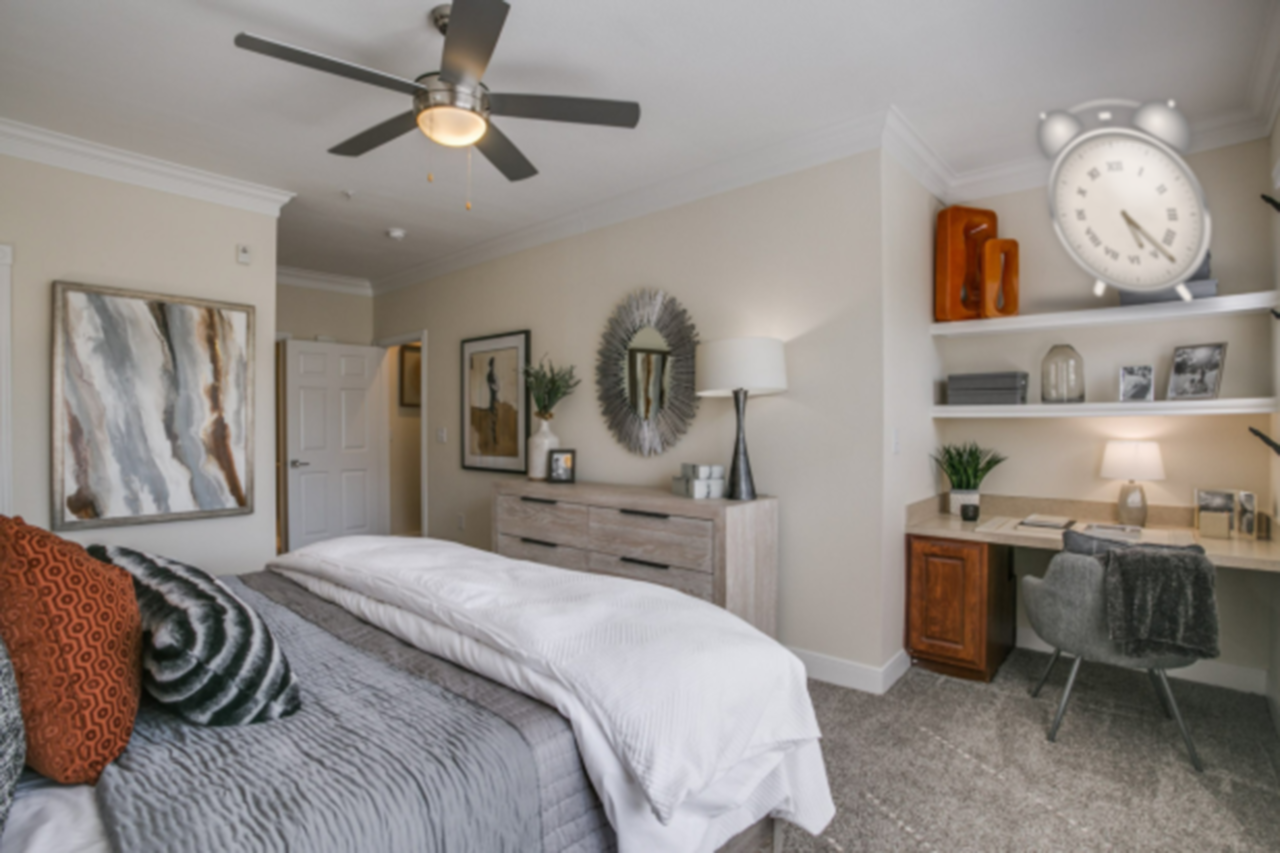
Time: h=5 m=23
